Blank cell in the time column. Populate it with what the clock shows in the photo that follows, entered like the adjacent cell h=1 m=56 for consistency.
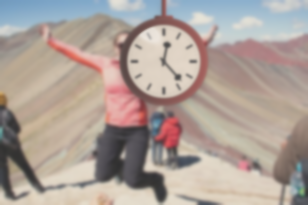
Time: h=12 m=23
